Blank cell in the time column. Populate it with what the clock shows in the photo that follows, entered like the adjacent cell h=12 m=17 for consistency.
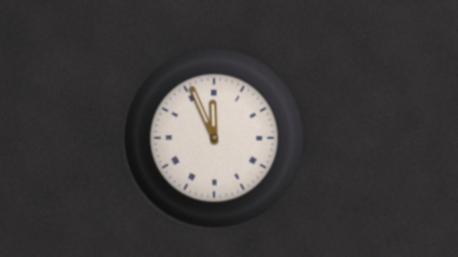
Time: h=11 m=56
